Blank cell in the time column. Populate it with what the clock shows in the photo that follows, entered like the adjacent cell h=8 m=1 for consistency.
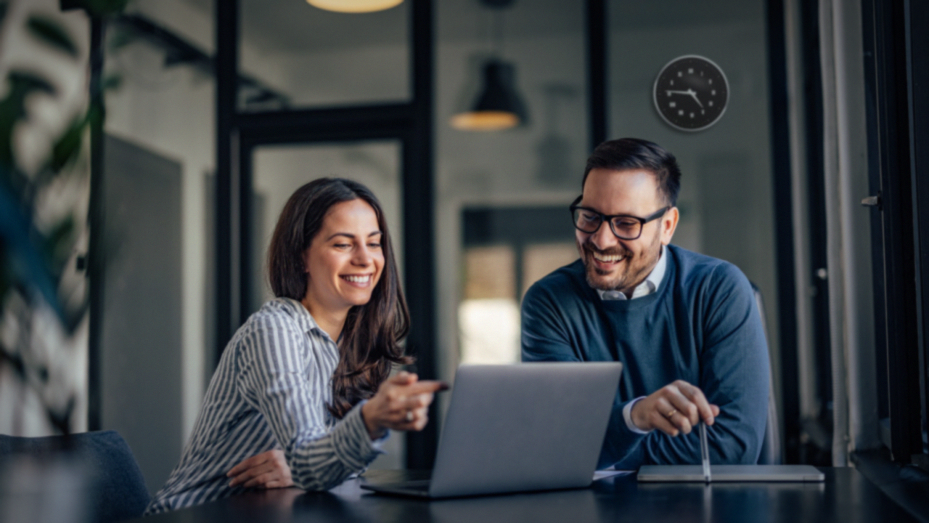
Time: h=4 m=46
